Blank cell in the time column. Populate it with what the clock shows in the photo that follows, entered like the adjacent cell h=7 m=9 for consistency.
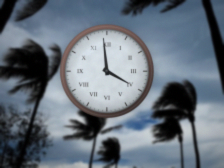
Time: h=3 m=59
